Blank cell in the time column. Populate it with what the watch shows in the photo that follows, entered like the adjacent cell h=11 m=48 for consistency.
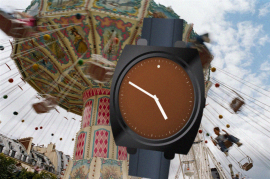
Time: h=4 m=49
